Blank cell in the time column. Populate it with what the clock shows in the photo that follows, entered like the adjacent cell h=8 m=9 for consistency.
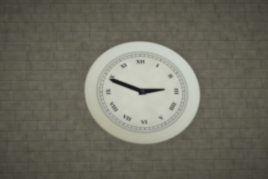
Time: h=2 m=49
